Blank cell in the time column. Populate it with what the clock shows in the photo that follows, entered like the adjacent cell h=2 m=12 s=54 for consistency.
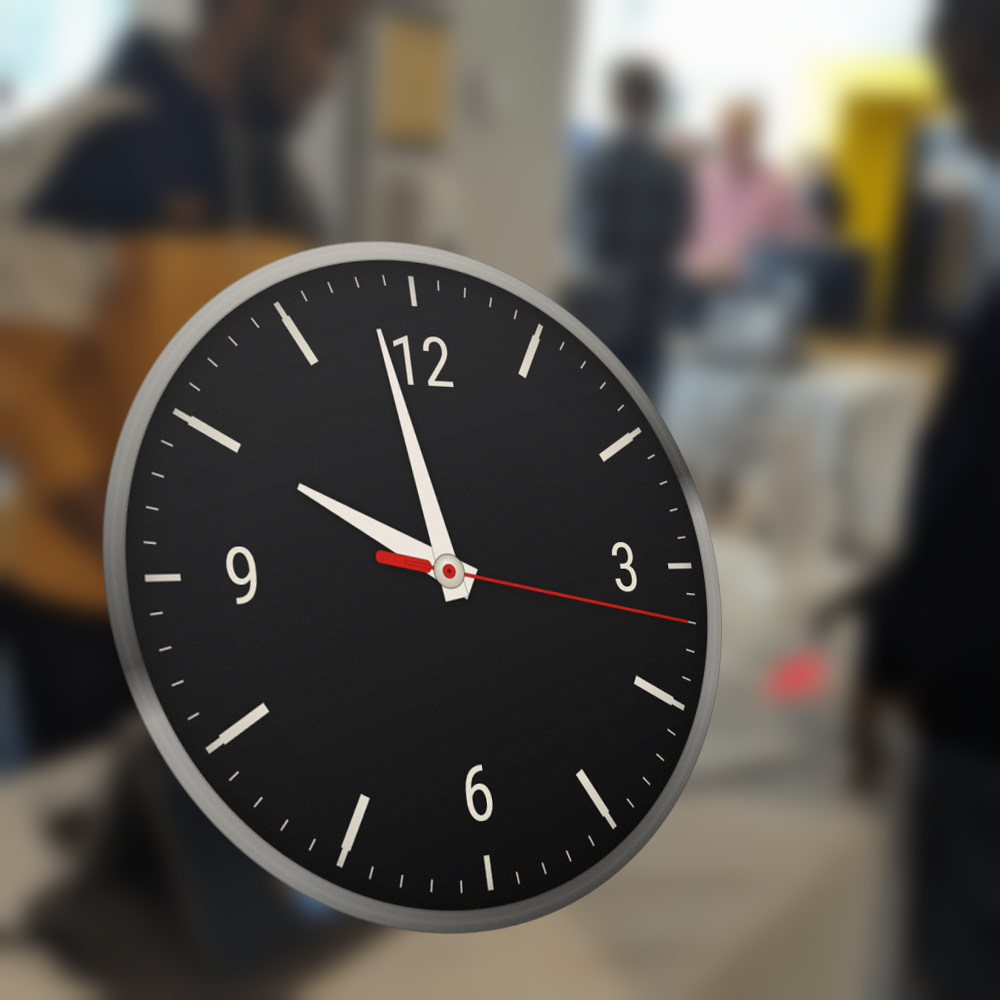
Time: h=9 m=58 s=17
